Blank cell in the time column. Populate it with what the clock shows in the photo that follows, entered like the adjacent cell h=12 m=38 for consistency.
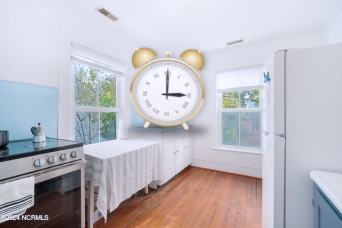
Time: h=3 m=0
